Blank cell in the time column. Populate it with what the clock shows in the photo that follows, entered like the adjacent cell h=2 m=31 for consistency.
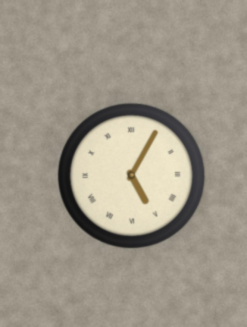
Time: h=5 m=5
